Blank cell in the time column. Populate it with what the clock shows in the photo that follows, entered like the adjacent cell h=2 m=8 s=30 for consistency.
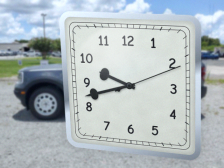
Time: h=9 m=42 s=11
